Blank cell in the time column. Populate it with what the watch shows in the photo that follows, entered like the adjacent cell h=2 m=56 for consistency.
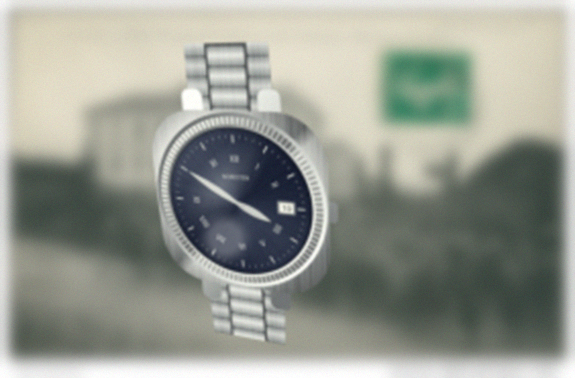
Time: h=3 m=50
